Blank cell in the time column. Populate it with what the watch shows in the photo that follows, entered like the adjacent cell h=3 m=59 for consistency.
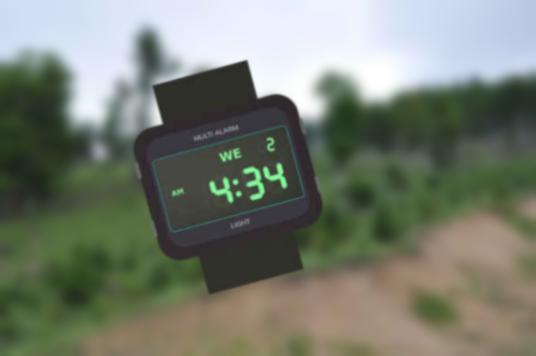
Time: h=4 m=34
